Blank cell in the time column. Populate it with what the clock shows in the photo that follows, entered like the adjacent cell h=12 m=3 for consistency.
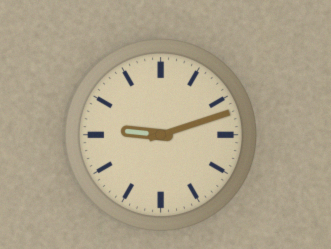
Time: h=9 m=12
